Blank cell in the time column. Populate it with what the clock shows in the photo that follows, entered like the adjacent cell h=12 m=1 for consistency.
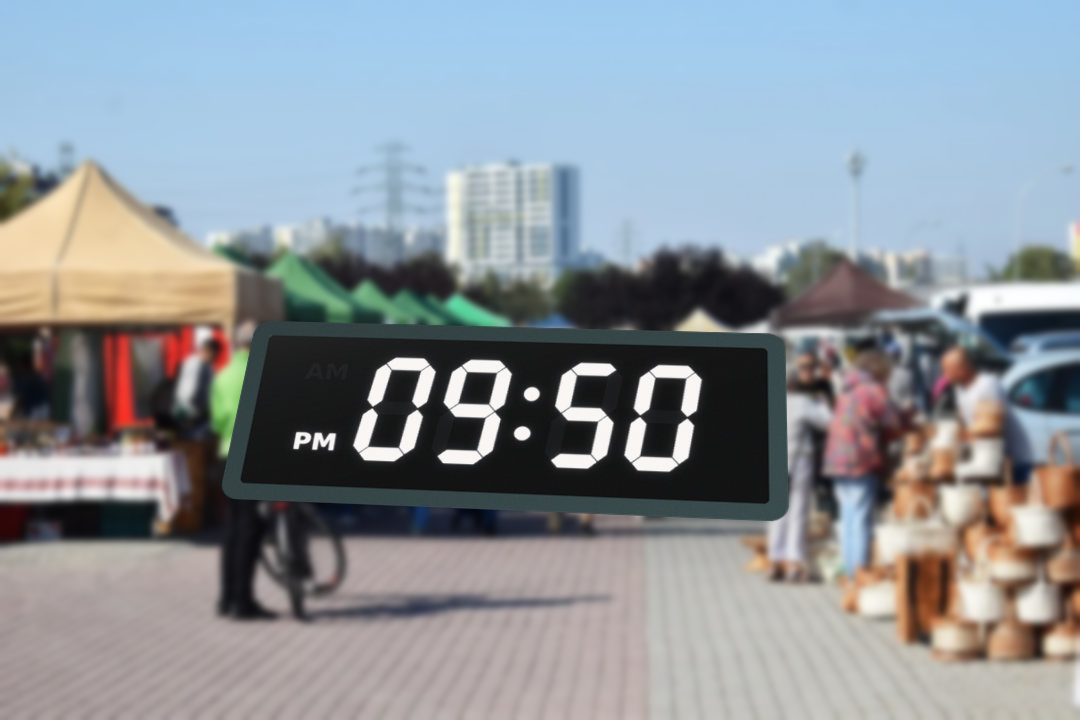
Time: h=9 m=50
